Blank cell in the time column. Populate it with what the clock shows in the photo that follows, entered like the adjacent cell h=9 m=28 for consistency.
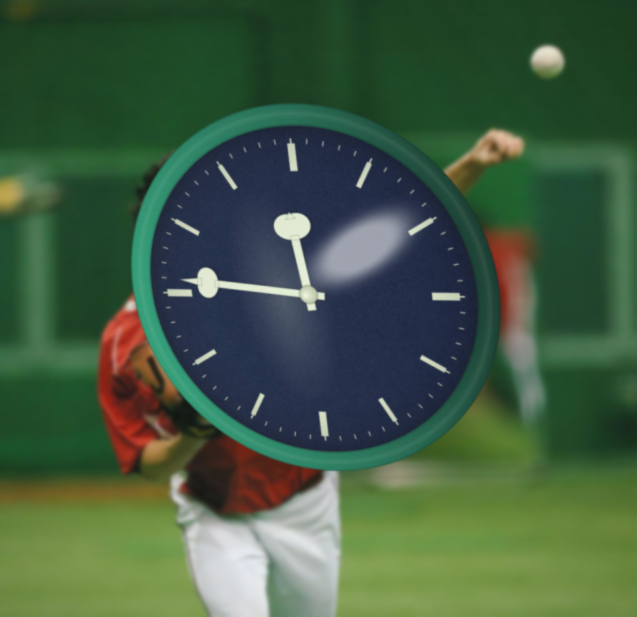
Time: h=11 m=46
